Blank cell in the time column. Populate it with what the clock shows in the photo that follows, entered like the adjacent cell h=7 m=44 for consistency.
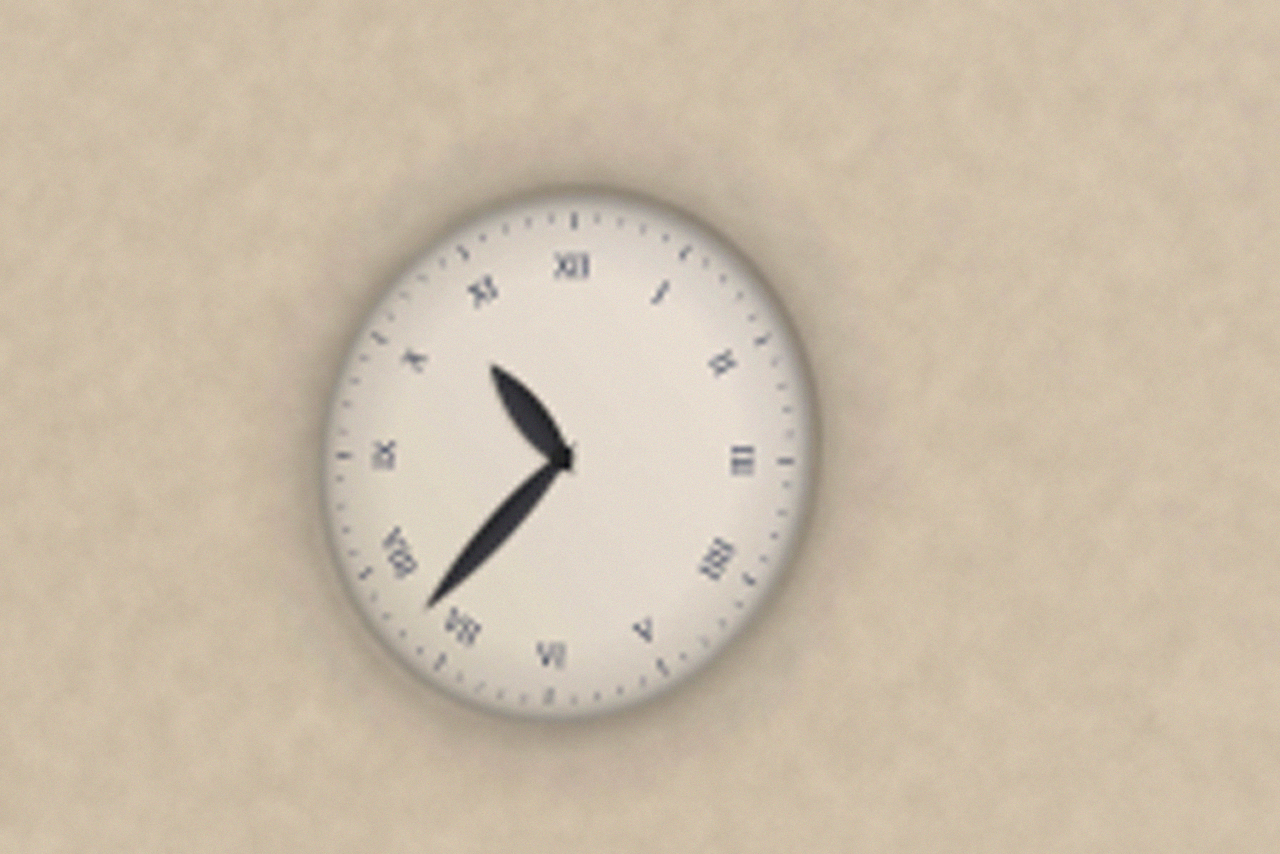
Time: h=10 m=37
